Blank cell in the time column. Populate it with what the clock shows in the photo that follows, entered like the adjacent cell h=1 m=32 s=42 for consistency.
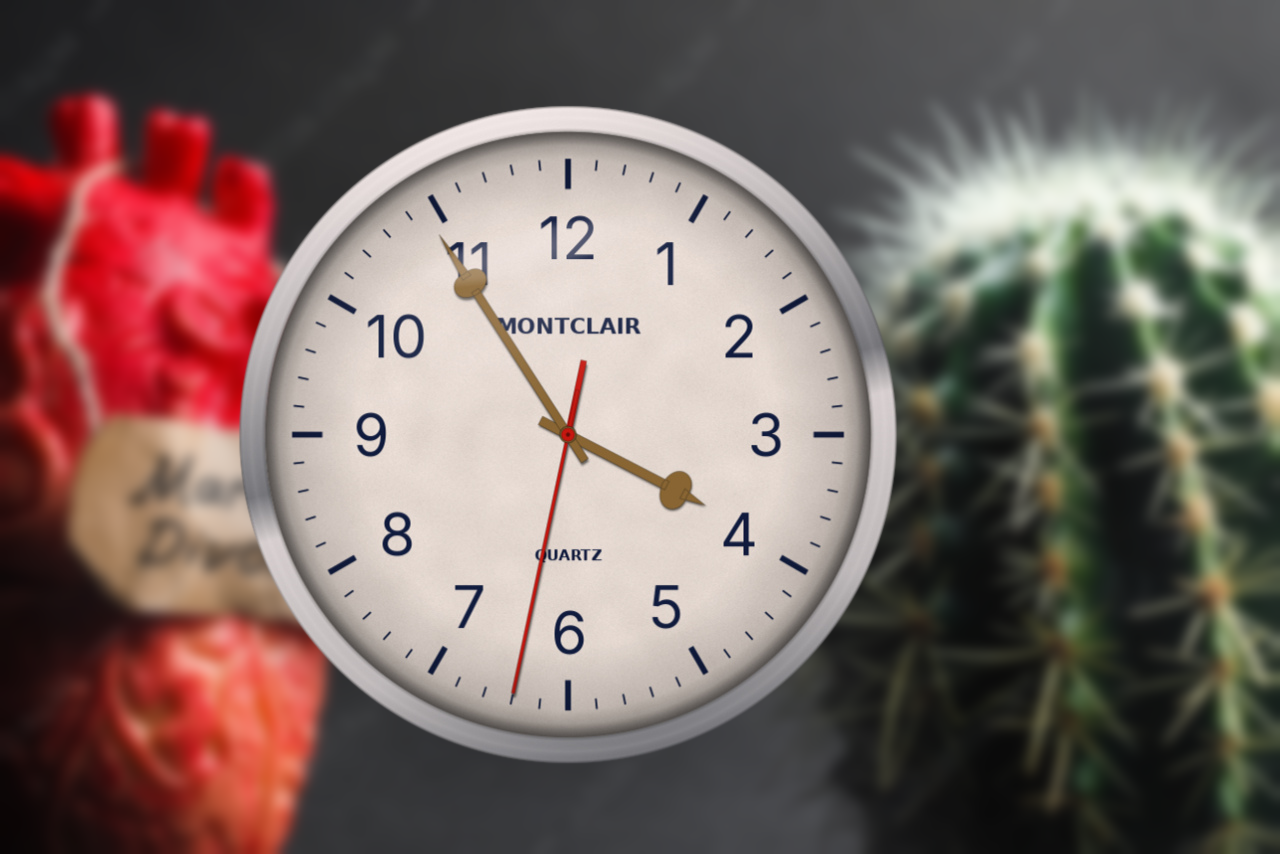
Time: h=3 m=54 s=32
